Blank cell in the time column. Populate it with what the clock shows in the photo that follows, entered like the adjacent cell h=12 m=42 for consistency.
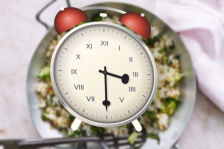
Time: h=3 m=30
